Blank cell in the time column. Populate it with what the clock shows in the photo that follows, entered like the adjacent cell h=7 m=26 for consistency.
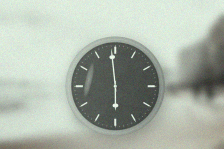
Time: h=5 m=59
